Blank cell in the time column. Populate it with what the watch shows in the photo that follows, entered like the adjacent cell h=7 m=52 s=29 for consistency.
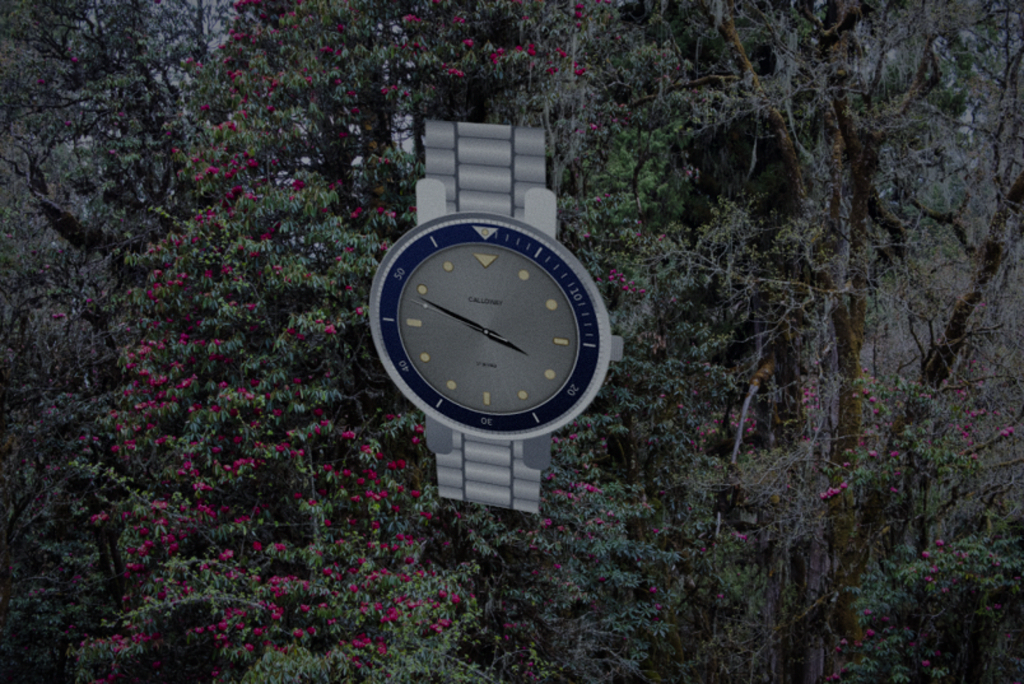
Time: h=3 m=48 s=48
